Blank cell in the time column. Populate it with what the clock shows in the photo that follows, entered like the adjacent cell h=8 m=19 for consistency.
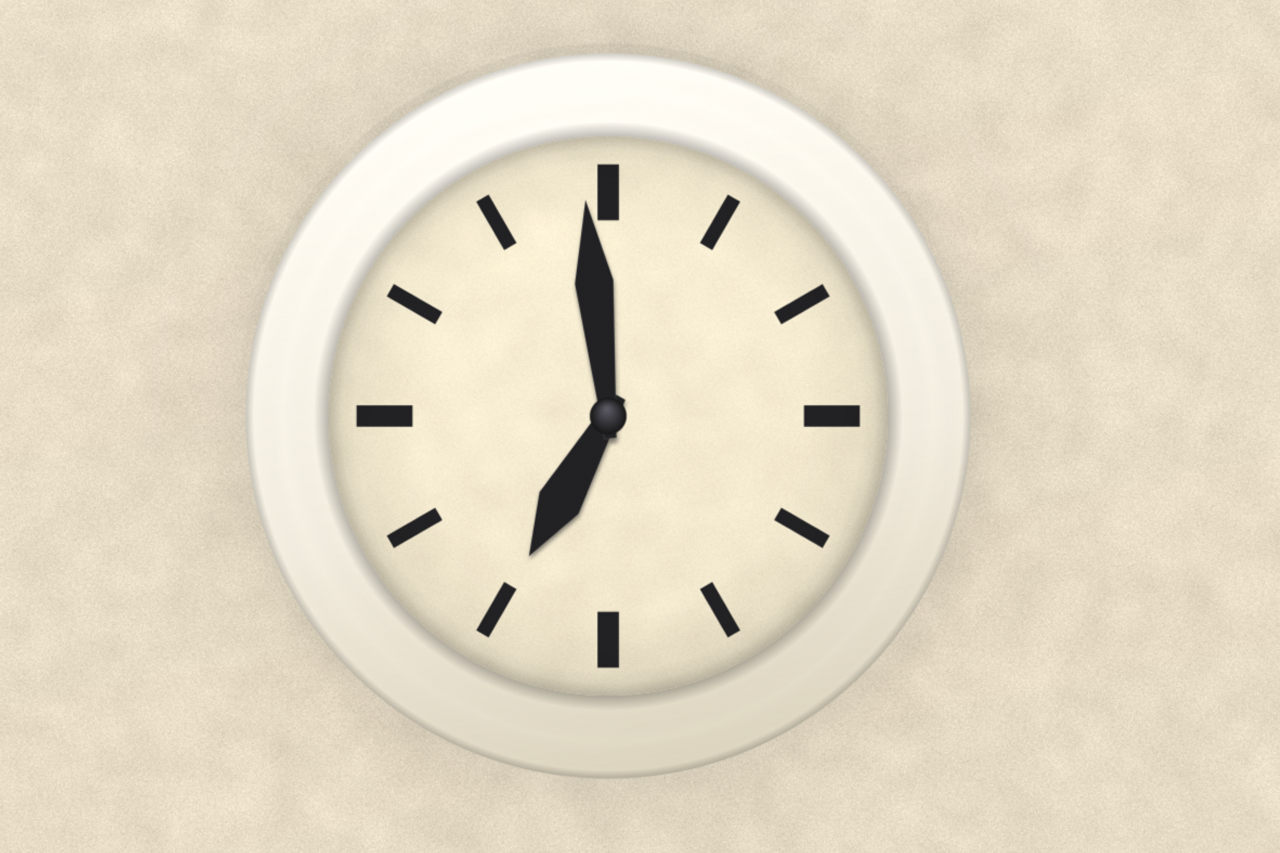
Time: h=6 m=59
